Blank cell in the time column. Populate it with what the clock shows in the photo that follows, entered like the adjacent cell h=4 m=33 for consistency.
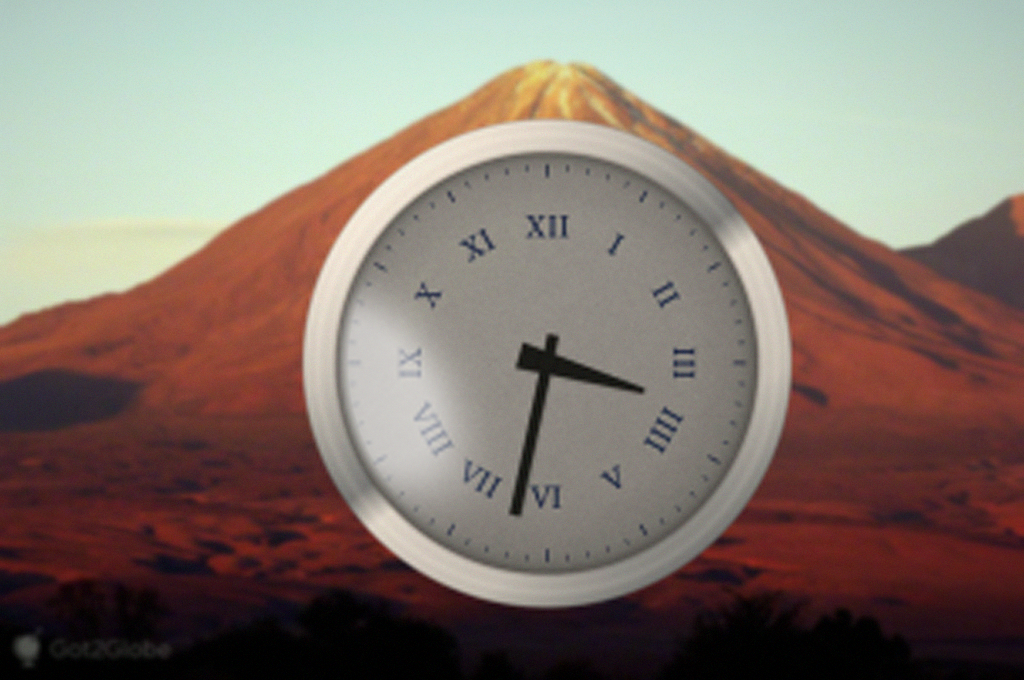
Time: h=3 m=32
